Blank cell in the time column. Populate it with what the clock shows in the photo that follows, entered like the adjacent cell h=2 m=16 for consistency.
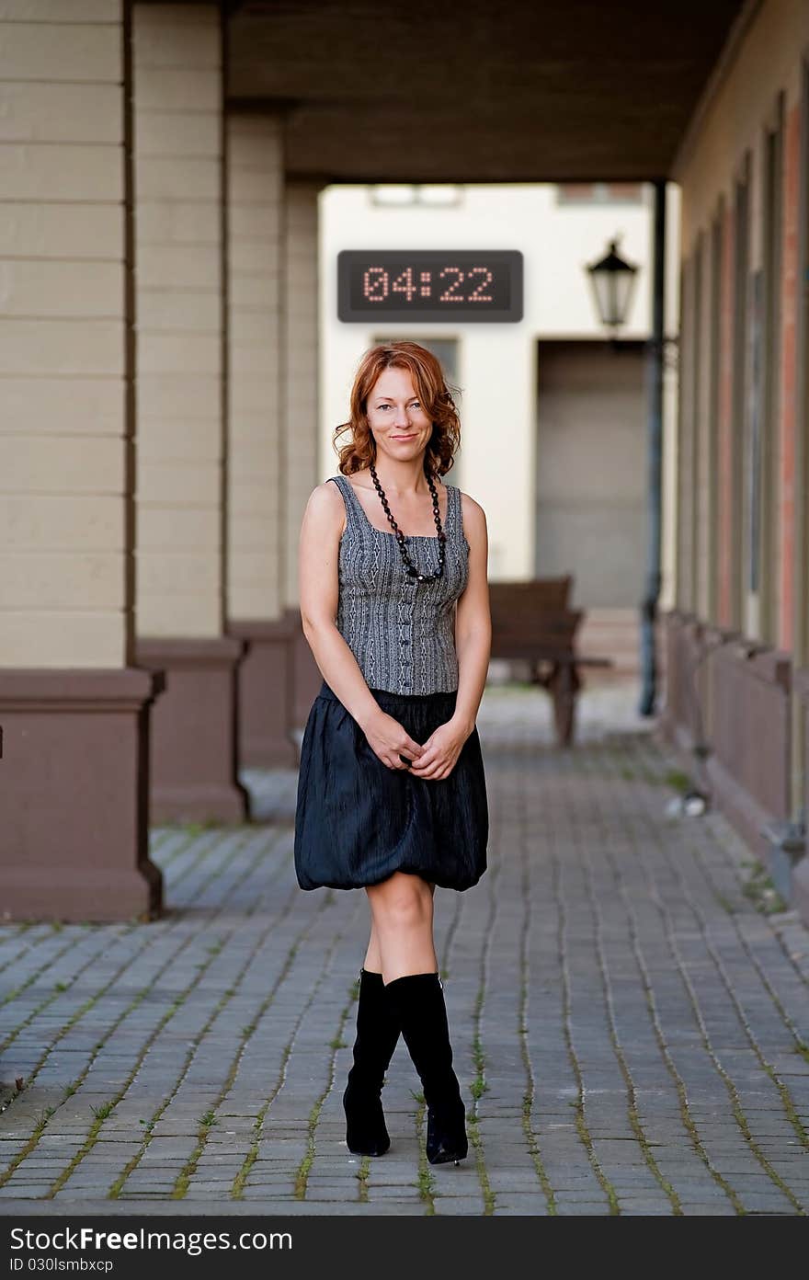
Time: h=4 m=22
